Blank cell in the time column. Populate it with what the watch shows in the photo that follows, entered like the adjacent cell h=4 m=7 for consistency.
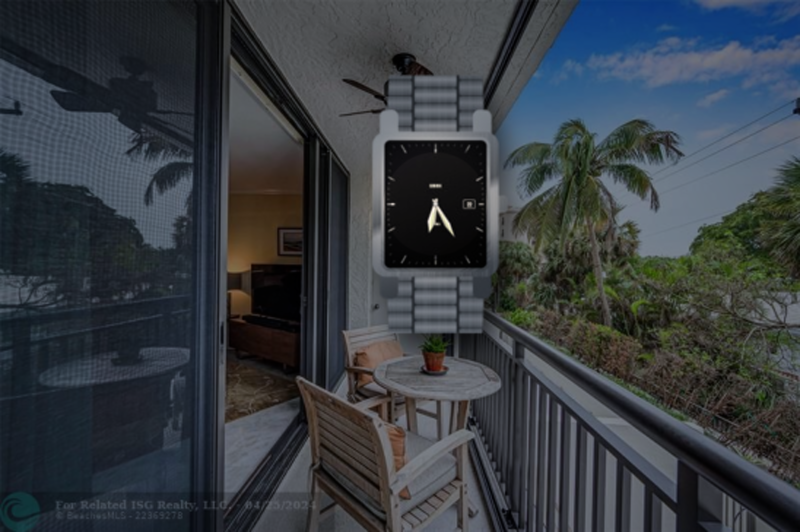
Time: h=6 m=25
